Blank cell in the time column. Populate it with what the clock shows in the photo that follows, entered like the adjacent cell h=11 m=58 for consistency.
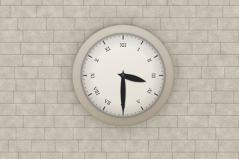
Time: h=3 m=30
